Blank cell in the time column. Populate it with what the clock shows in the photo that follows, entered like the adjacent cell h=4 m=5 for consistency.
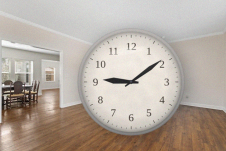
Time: h=9 m=9
